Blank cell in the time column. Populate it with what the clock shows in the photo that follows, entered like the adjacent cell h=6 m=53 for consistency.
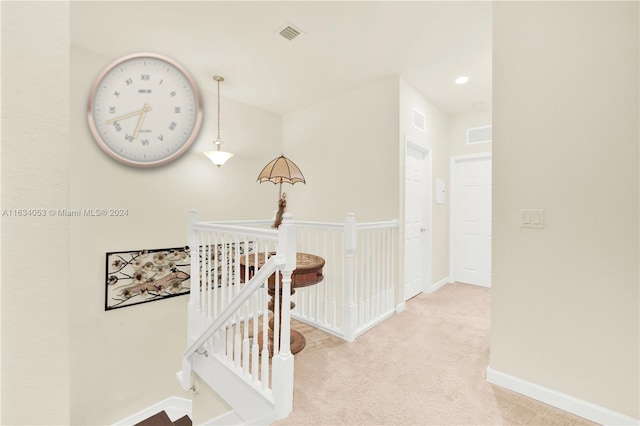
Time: h=6 m=42
